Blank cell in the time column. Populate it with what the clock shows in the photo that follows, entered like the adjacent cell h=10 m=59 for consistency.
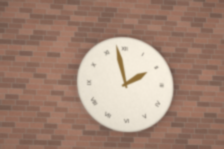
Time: h=1 m=58
